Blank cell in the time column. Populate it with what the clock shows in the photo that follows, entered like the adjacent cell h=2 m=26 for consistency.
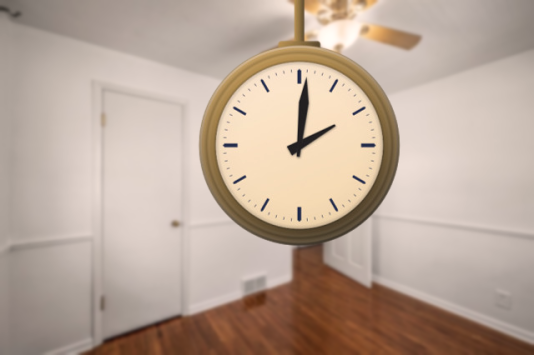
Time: h=2 m=1
